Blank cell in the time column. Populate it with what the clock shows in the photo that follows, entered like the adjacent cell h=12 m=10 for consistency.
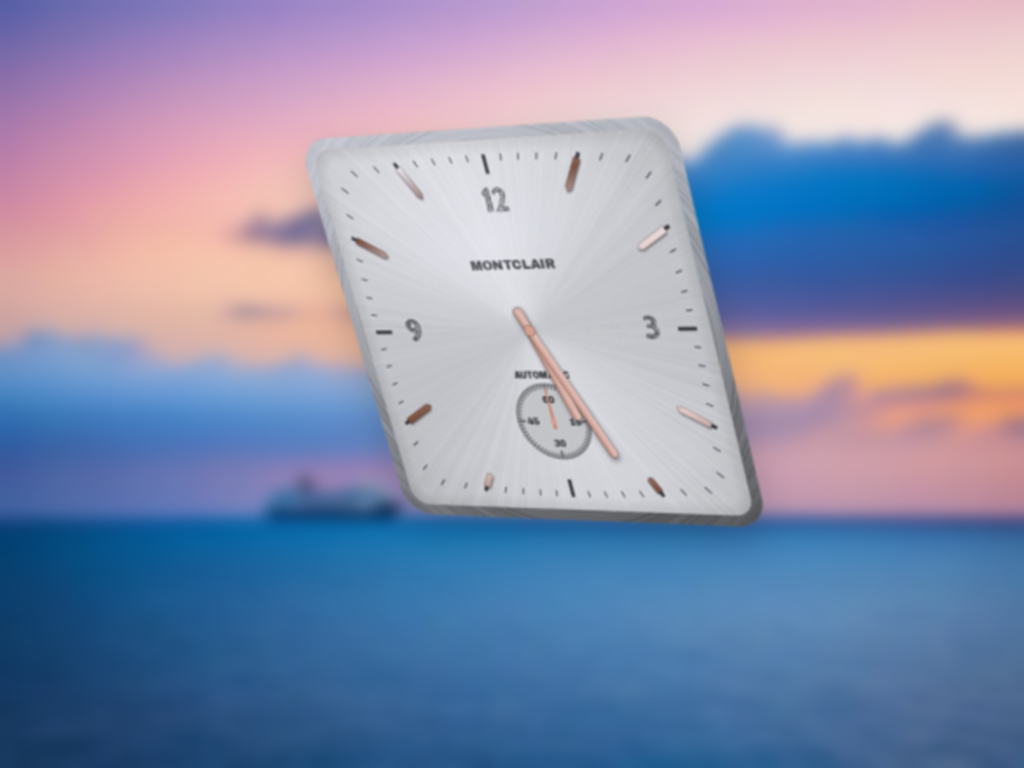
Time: h=5 m=26
